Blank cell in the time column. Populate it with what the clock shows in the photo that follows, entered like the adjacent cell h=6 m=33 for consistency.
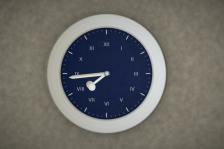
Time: h=7 m=44
